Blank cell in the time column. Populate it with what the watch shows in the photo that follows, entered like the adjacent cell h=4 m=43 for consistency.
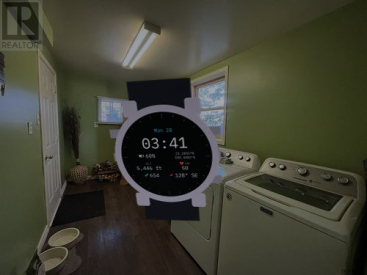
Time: h=3 m=41
